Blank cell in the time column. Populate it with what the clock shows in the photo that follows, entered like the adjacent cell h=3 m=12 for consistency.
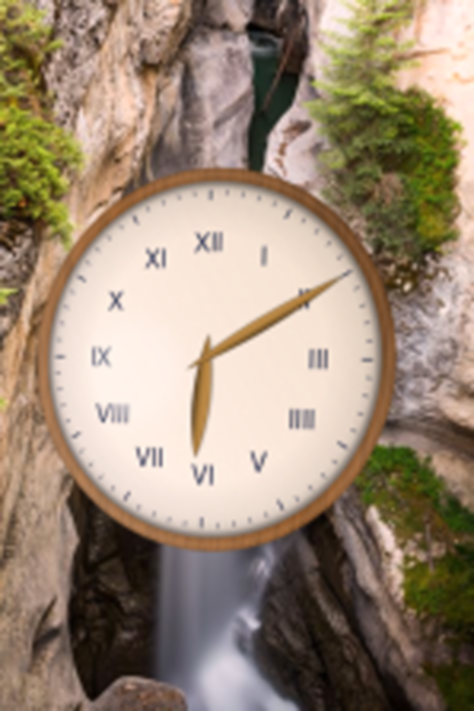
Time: h=6 m=10
